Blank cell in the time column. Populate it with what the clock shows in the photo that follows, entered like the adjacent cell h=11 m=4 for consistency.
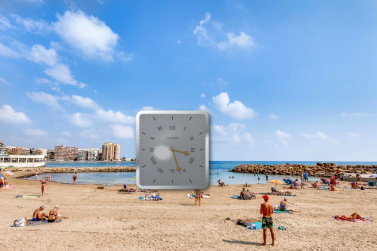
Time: h=3 m=27
